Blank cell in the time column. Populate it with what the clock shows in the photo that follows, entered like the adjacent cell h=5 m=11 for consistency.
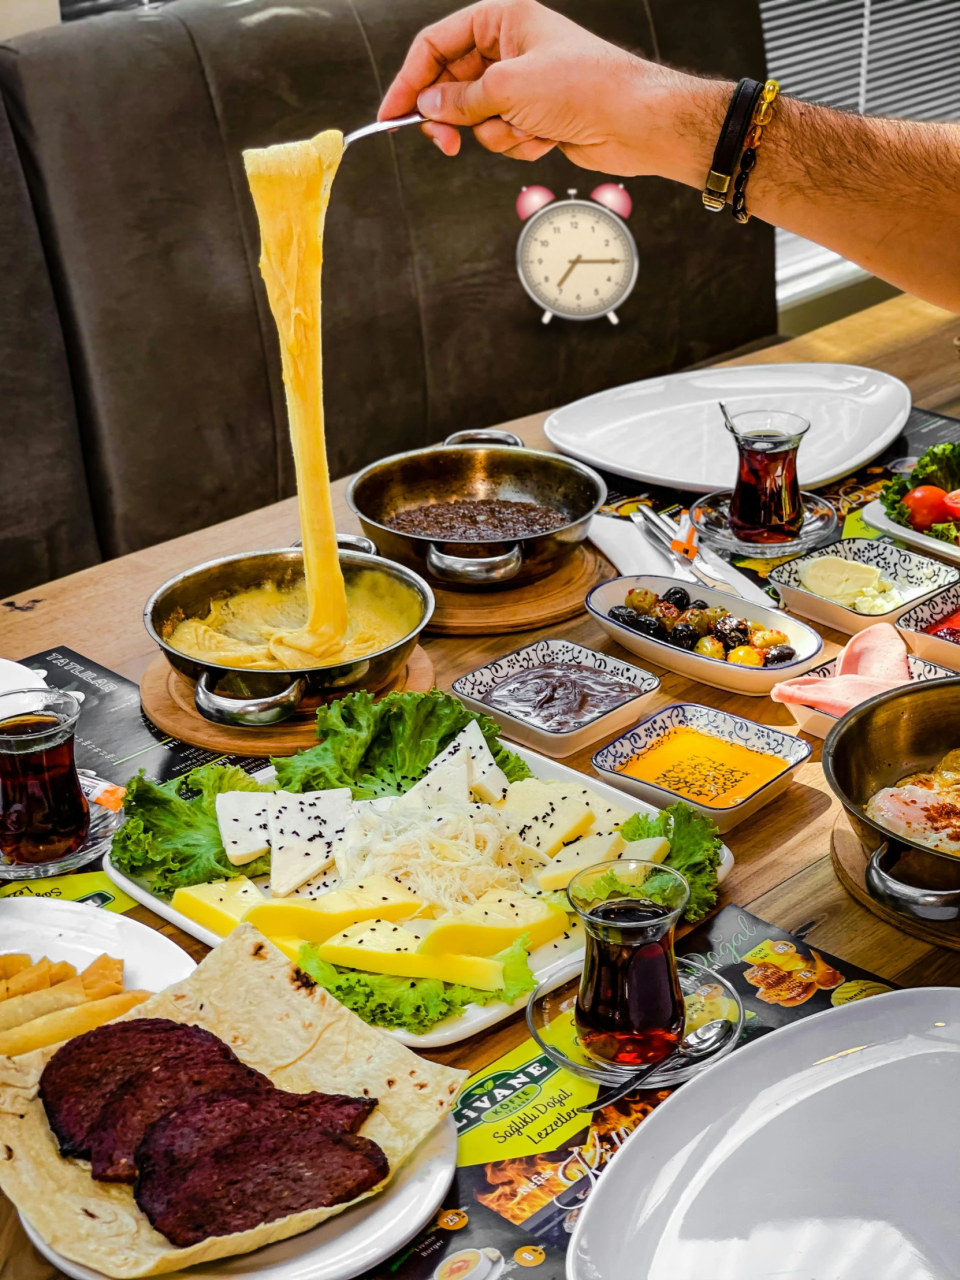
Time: h=7 m=15
